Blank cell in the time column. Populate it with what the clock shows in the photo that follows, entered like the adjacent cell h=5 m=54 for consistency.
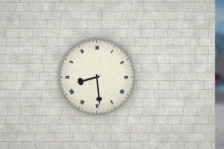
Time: h=8 m=29
